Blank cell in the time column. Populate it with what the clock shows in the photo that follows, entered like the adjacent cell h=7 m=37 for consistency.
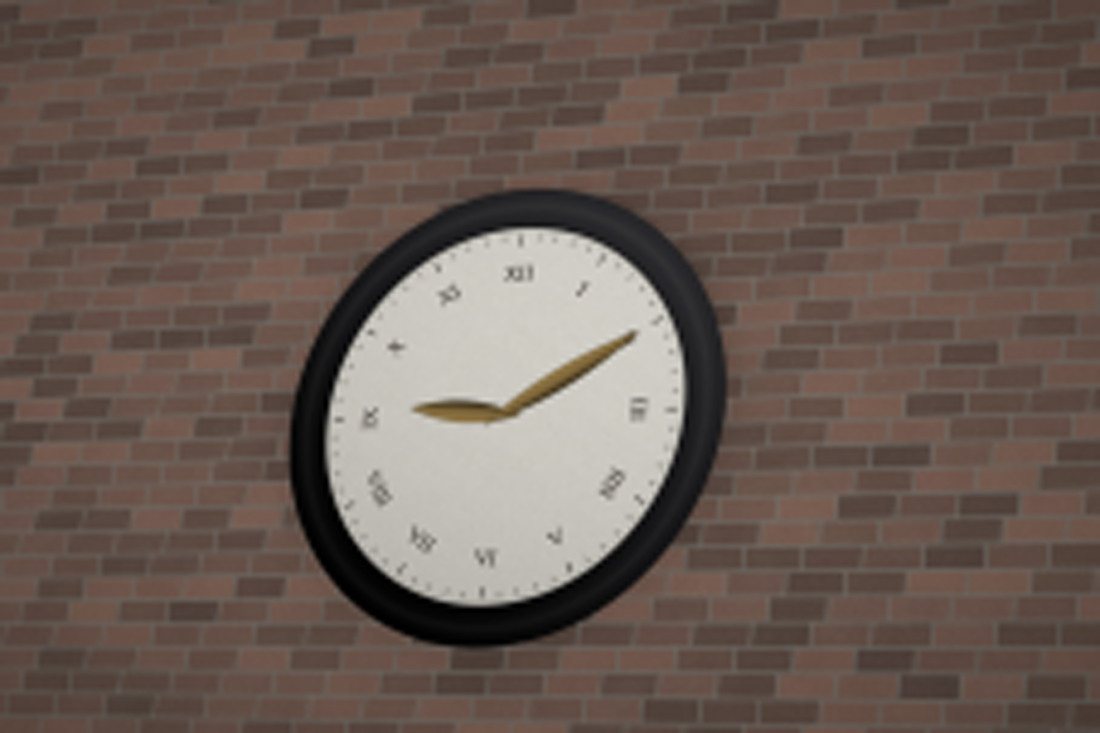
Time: h=9 m=10
